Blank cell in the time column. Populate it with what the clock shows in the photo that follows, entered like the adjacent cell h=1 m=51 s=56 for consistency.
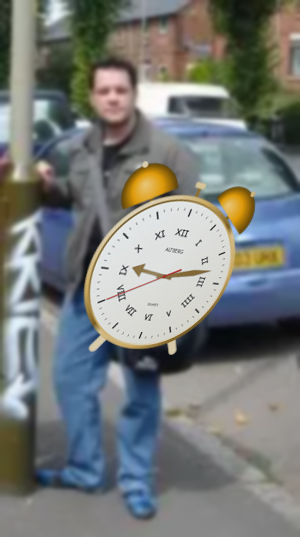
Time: h=9 m=12 s=40
